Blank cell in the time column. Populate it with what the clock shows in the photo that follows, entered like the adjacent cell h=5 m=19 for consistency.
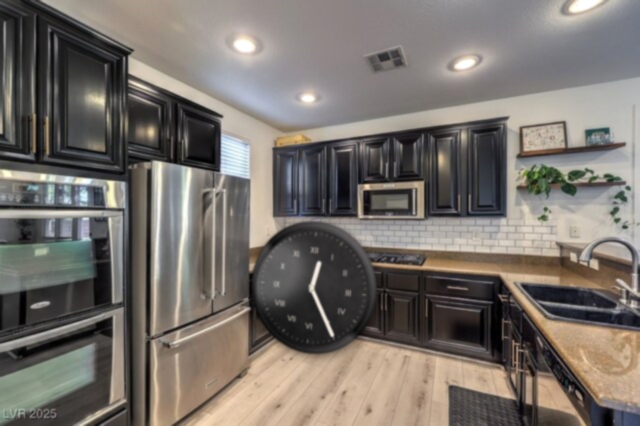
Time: h=12 m=25
